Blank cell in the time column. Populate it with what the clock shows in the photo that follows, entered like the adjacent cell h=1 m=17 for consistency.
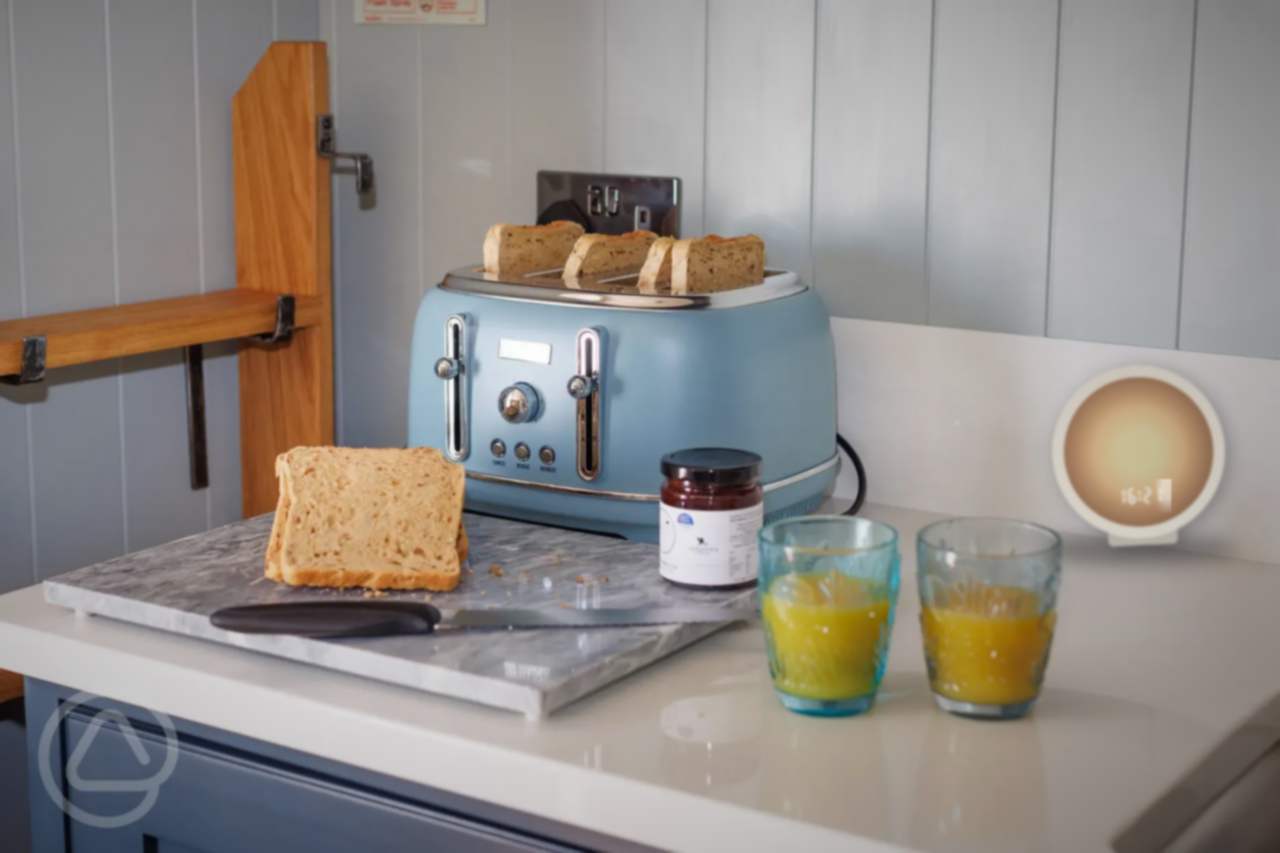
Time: h=16 m=21
